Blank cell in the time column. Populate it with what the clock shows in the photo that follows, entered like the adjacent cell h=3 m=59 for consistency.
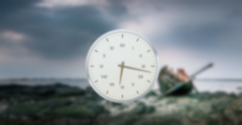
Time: h=6 m=17
